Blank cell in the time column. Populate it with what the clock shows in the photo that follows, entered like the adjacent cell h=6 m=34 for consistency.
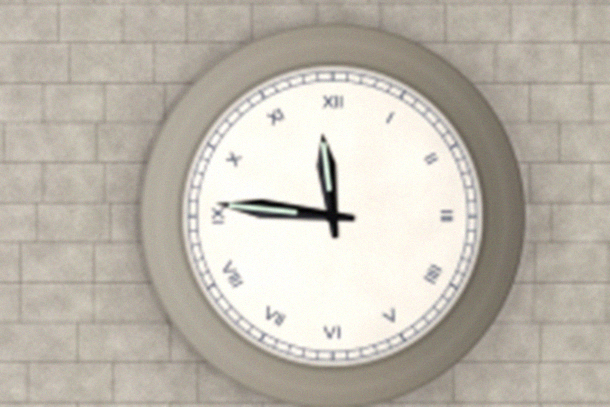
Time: h=11 m=46
